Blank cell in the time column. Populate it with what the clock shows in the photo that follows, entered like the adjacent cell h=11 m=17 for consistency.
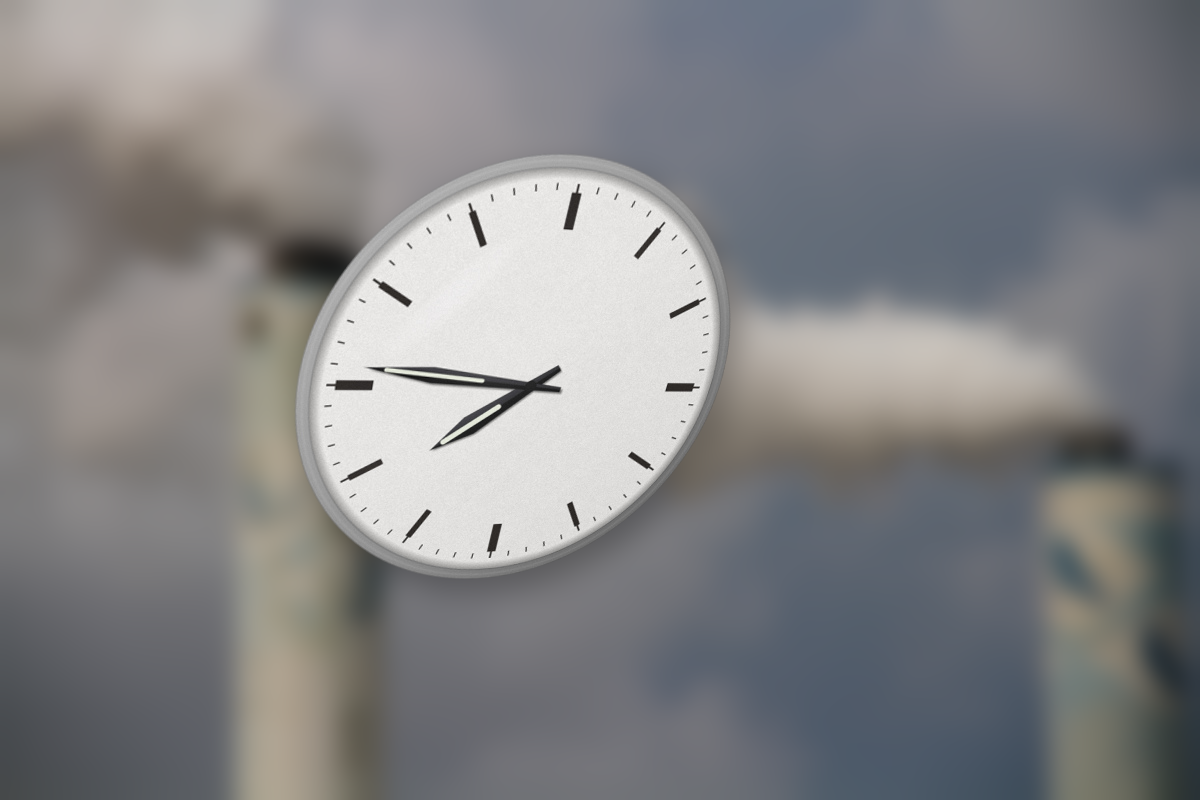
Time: h=7 m=46
